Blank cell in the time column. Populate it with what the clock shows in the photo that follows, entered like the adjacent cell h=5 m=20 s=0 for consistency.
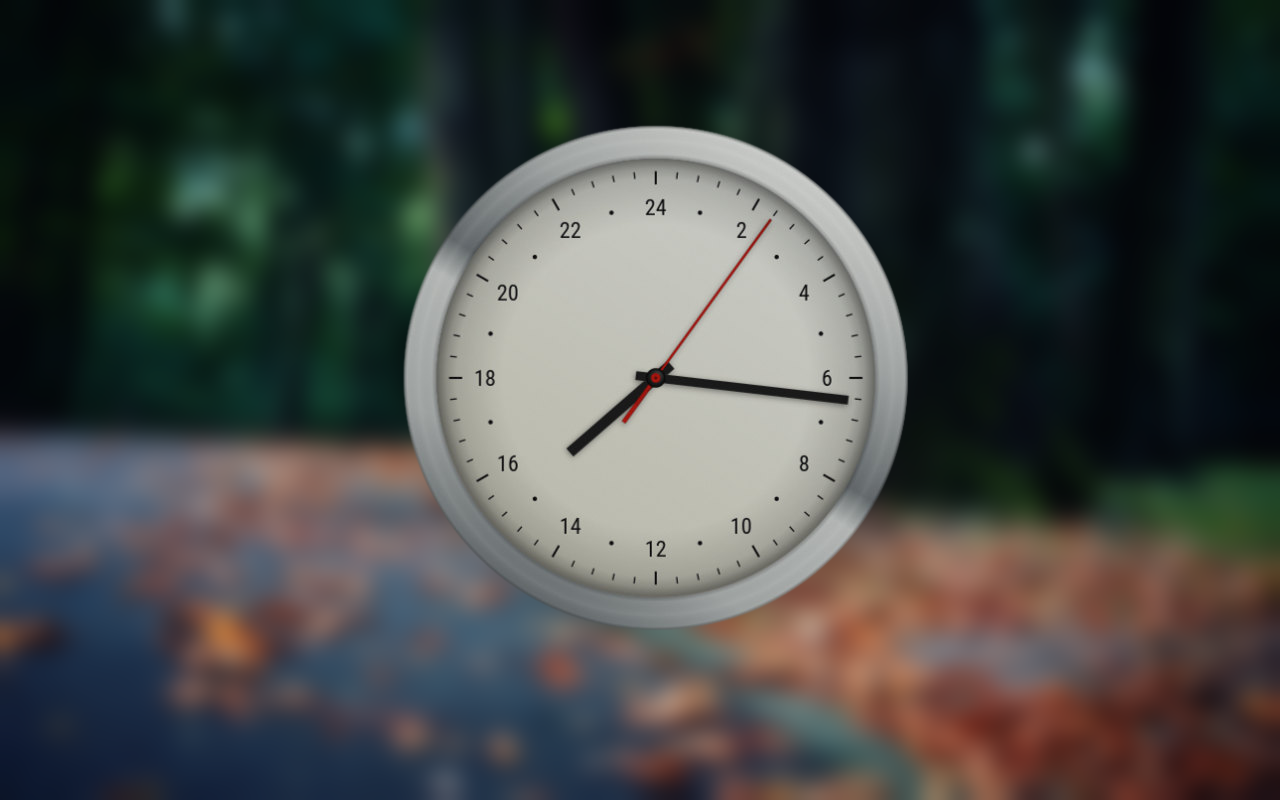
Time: h=15 m=16 s=6
